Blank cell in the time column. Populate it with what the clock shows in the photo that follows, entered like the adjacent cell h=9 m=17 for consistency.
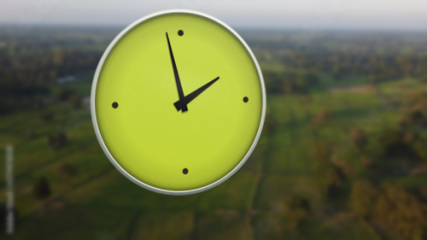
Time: h=1 m=58
